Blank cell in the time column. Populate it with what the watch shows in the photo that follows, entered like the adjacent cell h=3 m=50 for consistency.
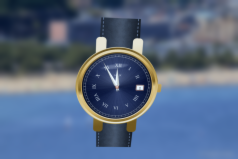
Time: h=11 m=55
